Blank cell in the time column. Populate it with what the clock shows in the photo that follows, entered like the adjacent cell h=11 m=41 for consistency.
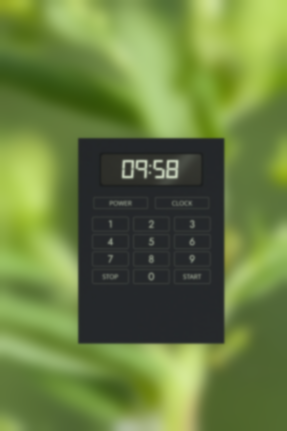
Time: h=9 m=58
